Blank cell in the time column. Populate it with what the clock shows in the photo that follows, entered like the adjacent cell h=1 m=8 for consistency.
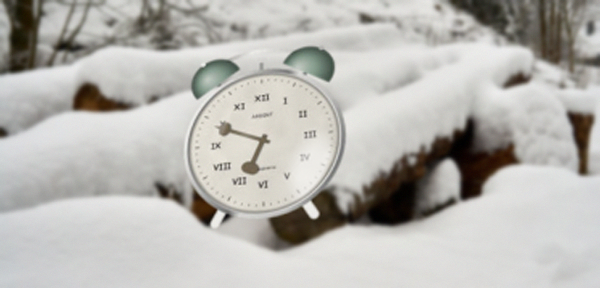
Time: h=6 m=49
